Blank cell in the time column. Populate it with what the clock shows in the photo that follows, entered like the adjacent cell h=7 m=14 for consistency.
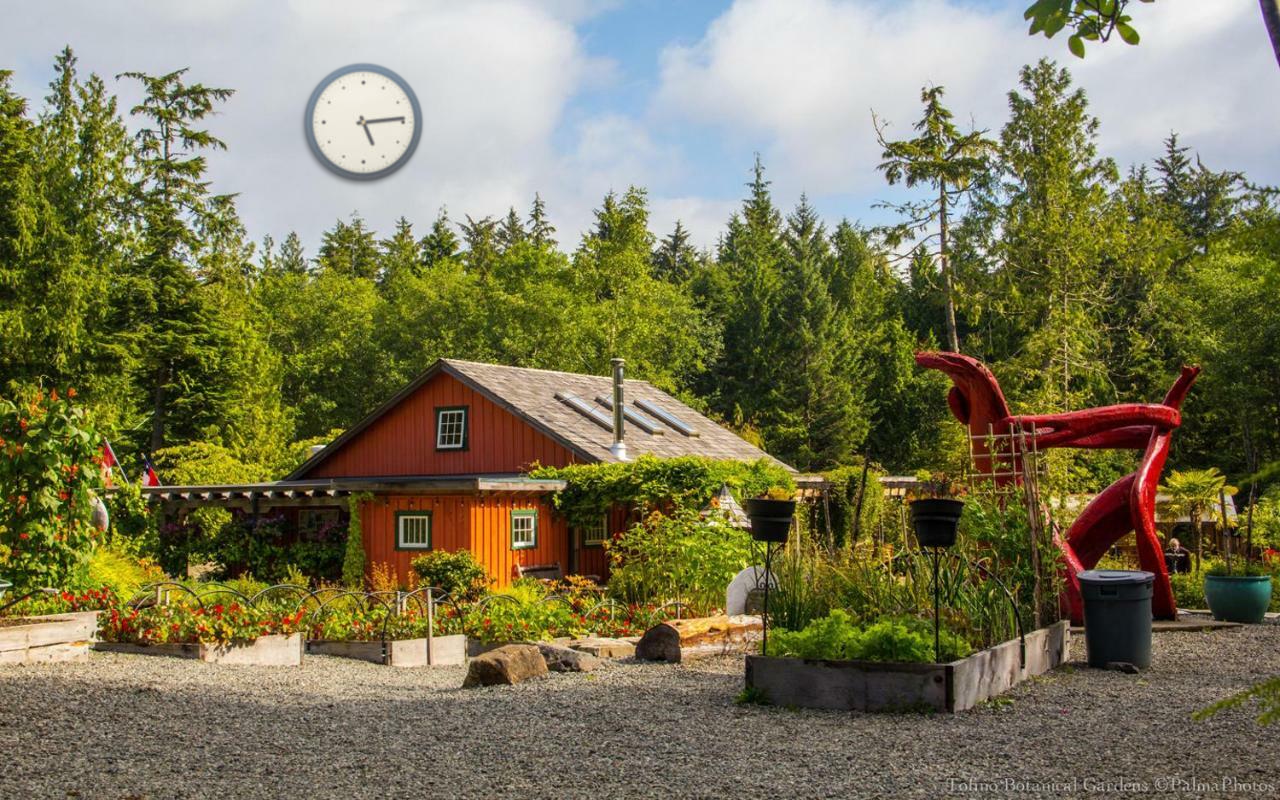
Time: h=5 m=14
